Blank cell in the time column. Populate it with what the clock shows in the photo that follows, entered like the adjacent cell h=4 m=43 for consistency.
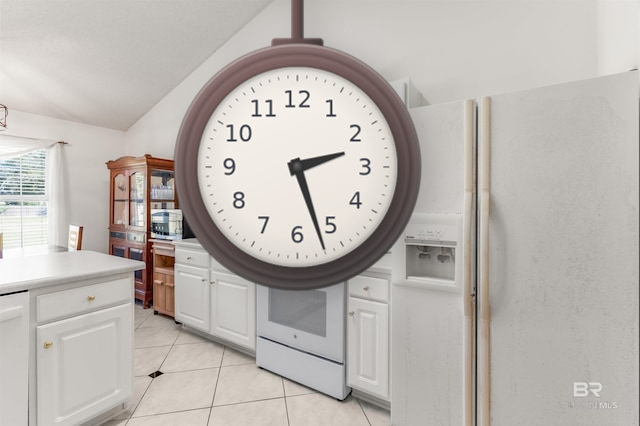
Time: h=2 m=27
